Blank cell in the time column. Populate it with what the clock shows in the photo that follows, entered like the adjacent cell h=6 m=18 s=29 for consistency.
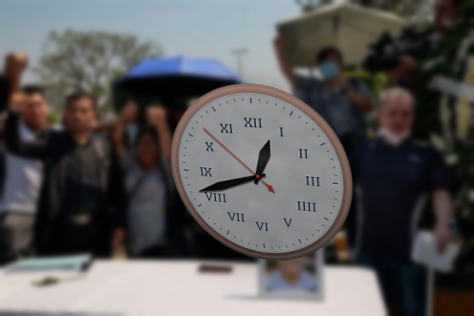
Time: h=12 m=41 s=52
